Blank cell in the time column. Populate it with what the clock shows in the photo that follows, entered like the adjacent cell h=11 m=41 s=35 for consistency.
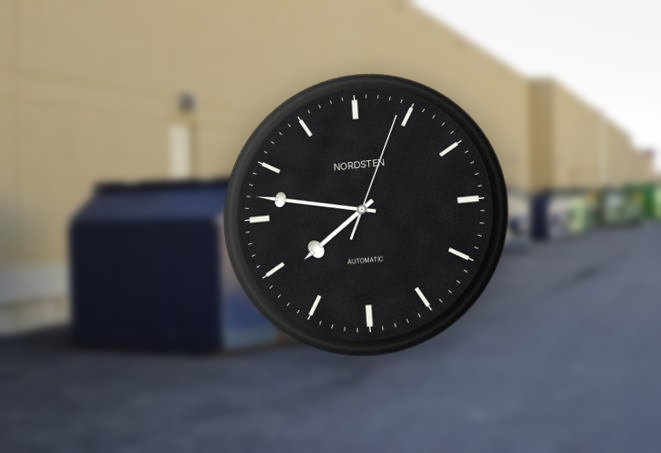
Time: h=7 m=47 s=4
